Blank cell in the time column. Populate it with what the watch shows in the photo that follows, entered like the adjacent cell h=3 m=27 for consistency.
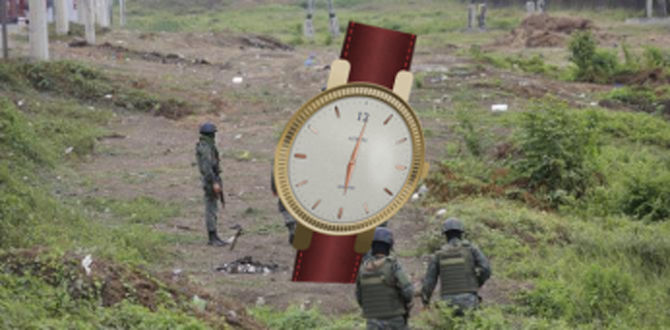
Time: h=6 m=1
